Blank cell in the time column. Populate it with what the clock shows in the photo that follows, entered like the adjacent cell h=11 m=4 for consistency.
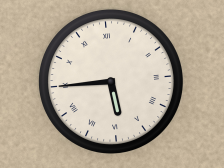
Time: h=5 m=45
